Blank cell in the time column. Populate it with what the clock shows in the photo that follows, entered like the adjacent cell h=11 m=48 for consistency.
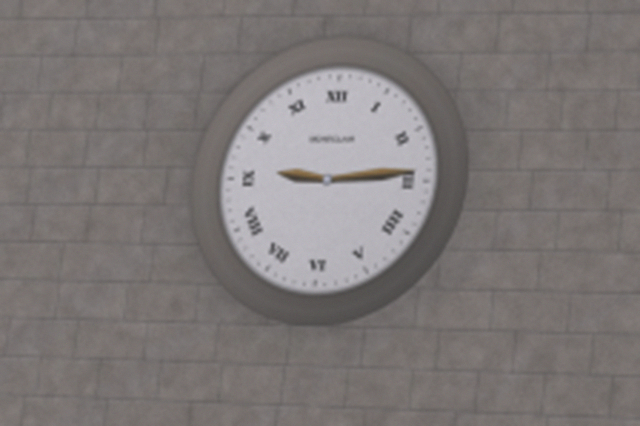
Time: h=9 m=14
